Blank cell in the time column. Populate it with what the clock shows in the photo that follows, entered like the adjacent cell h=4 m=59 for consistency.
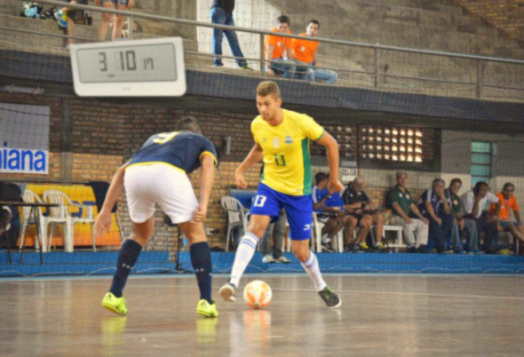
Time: h=3 m=10
